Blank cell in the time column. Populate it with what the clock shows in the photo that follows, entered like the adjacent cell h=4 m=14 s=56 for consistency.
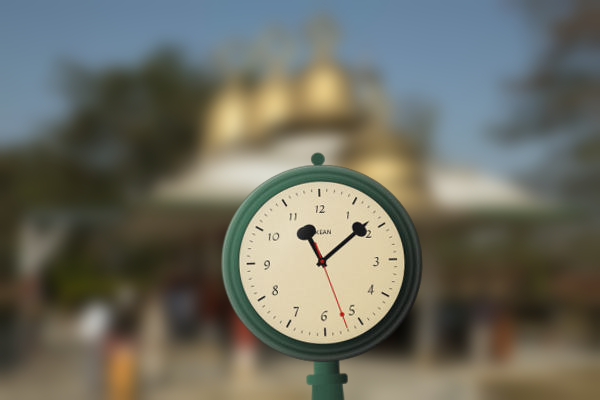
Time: h=11 m=8 s=27
